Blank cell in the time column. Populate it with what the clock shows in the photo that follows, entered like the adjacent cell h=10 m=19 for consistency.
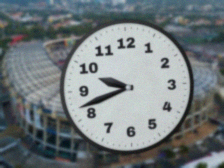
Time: h=9 m=42
